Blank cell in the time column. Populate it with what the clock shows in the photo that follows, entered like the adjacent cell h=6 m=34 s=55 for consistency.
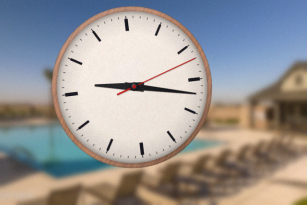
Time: h=9 m=17 s=12
